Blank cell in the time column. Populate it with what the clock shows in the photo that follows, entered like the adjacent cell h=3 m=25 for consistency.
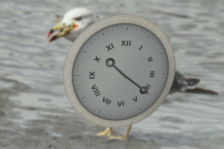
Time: h=10 m=21
